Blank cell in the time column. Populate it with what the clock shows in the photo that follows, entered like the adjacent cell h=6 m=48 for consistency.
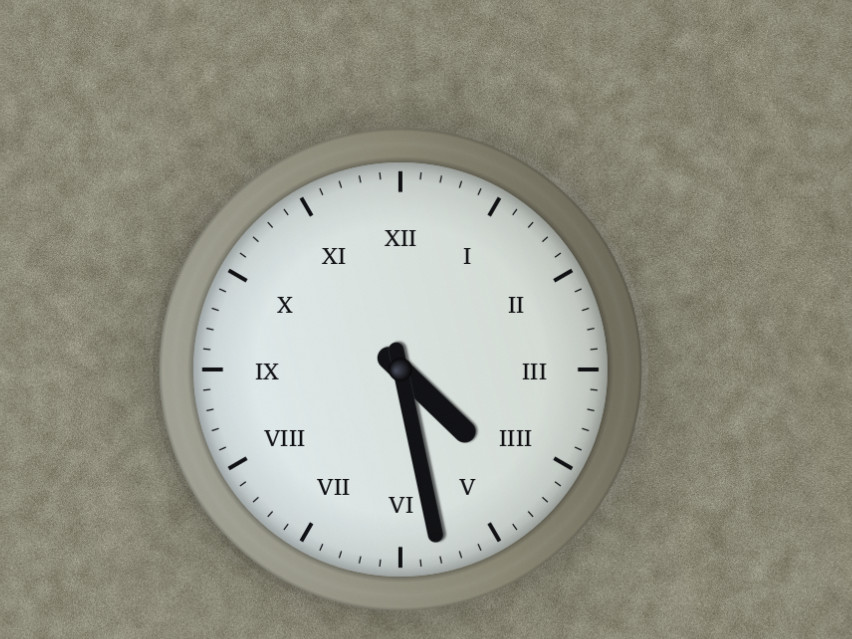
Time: h=4 m=28
